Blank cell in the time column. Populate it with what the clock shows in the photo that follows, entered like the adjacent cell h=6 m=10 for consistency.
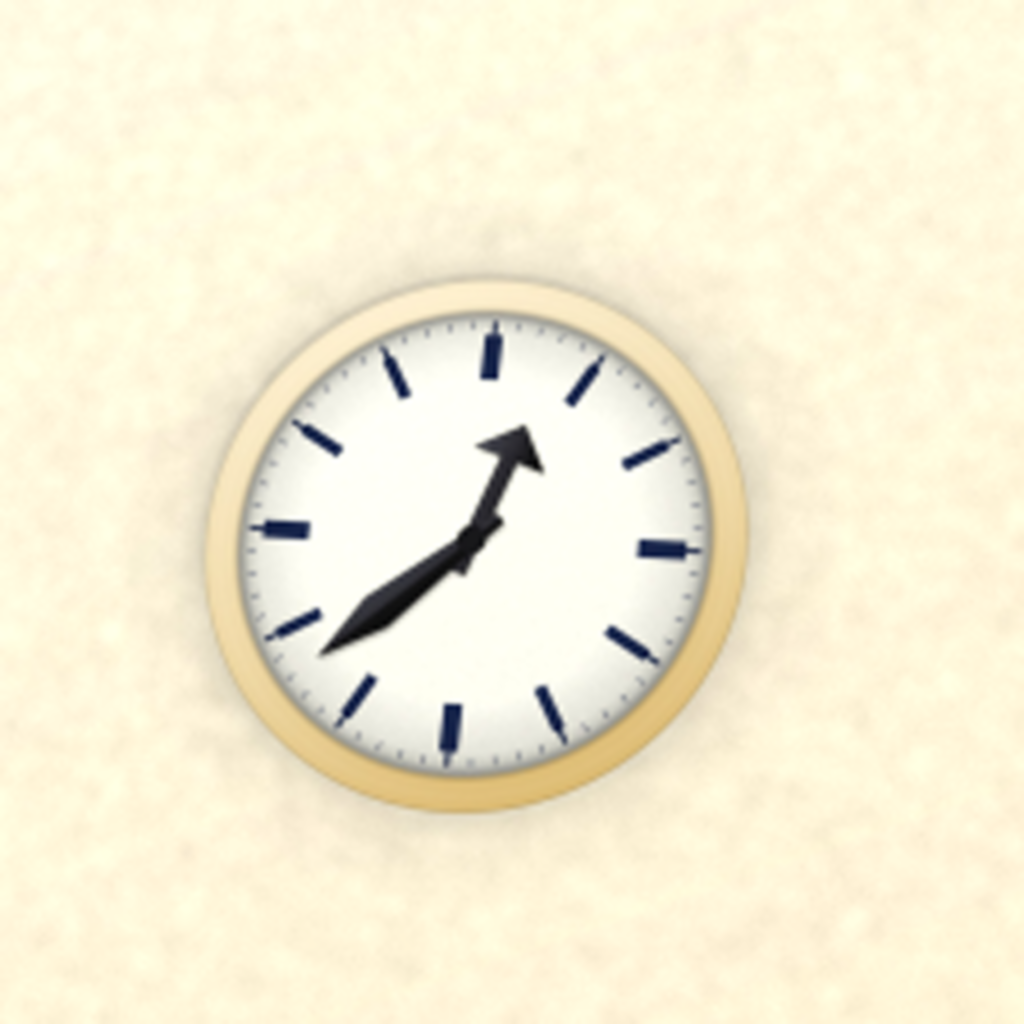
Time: h=12 m=38
